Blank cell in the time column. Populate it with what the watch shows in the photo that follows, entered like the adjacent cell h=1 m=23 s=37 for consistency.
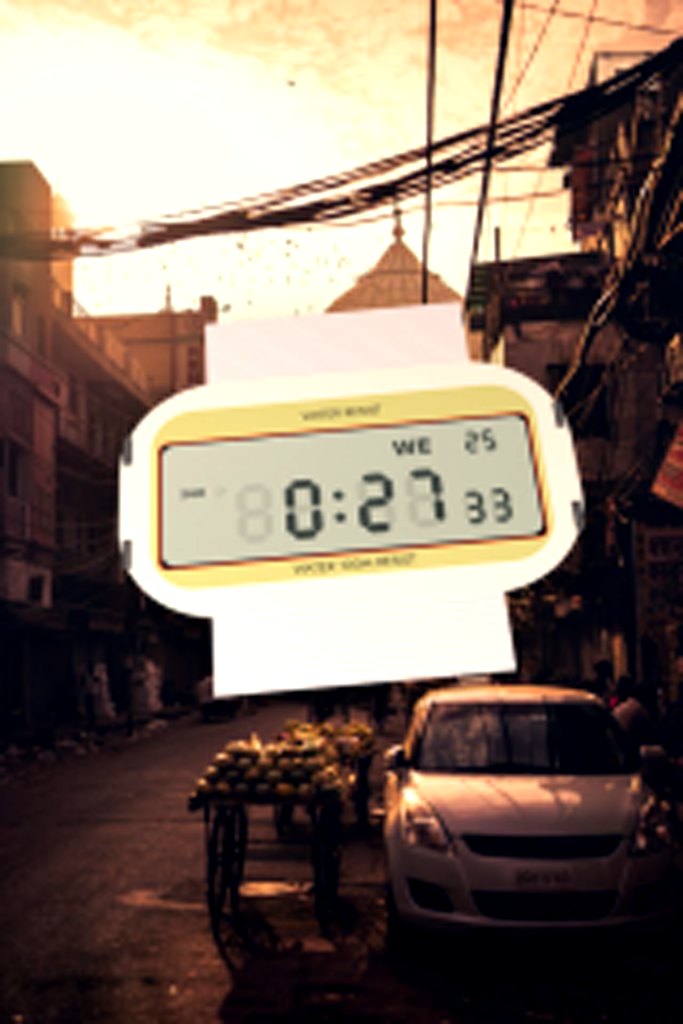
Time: h=0 m=27 s=33
